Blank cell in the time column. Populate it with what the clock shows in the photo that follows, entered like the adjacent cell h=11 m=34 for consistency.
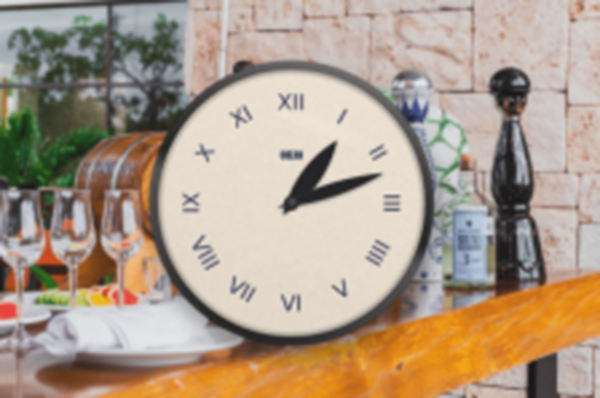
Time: h=1 m=12
